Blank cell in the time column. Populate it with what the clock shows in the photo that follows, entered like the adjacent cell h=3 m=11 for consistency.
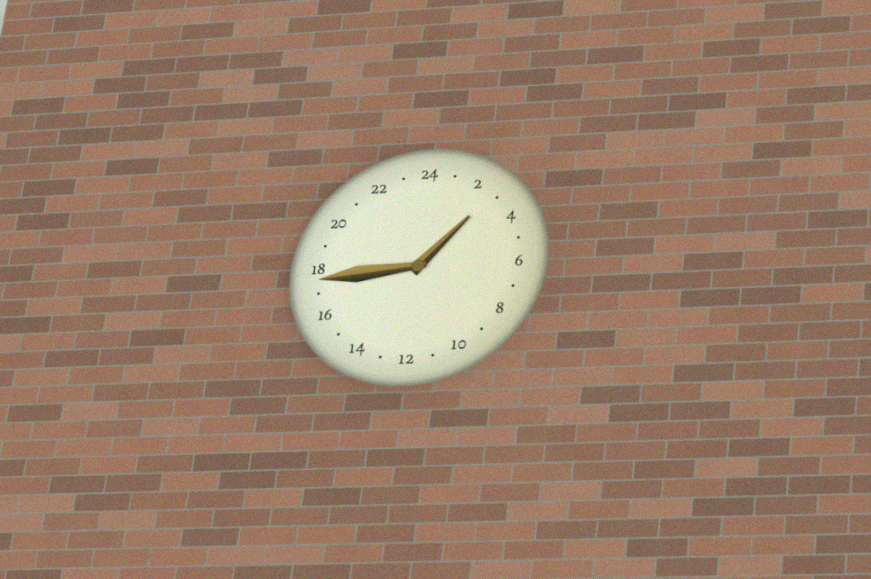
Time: h=2 m=44
